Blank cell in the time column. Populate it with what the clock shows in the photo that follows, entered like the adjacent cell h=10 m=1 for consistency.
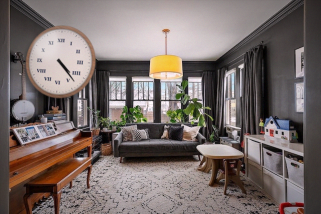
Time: h=4 m=23
